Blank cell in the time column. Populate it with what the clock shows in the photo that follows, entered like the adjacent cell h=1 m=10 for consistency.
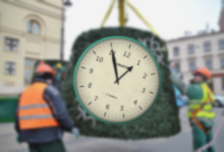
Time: h=12 m=55
